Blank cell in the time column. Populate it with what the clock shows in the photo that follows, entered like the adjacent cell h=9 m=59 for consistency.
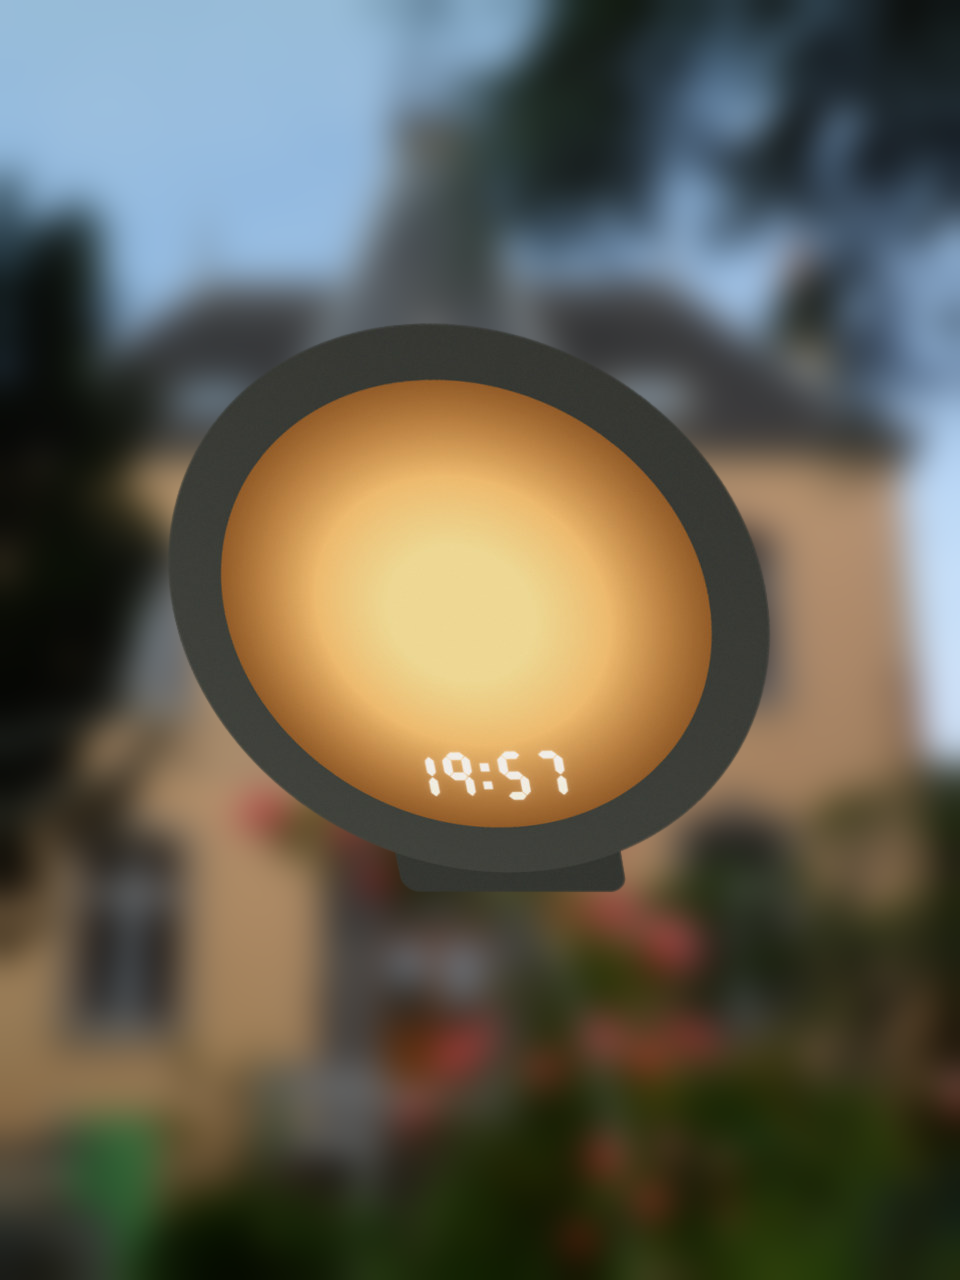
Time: h=19 m=57
